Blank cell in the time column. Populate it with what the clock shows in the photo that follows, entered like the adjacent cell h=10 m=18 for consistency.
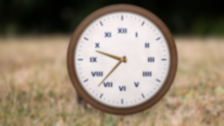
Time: h=9 m=37
